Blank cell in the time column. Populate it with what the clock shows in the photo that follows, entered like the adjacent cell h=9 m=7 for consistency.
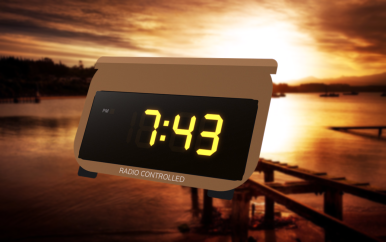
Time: h=7 m=43
